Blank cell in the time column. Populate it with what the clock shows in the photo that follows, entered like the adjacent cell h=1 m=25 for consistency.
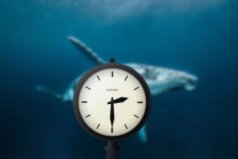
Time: h=2 m=30
